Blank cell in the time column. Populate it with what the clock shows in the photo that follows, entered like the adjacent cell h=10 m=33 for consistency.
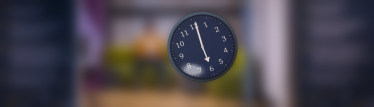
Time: h=6 m=1
